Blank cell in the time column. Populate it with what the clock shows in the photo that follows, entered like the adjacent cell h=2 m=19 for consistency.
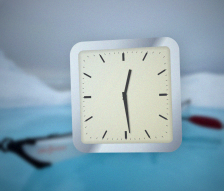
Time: h=12 m=29
